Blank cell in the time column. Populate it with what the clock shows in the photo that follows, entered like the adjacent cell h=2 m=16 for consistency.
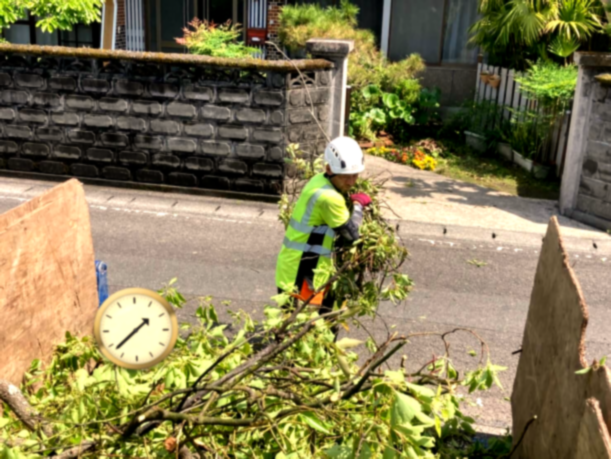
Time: h=1 m=38
